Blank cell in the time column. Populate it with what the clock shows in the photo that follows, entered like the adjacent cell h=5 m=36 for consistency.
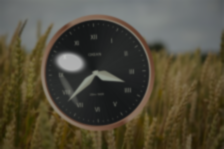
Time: h=3 m=38
